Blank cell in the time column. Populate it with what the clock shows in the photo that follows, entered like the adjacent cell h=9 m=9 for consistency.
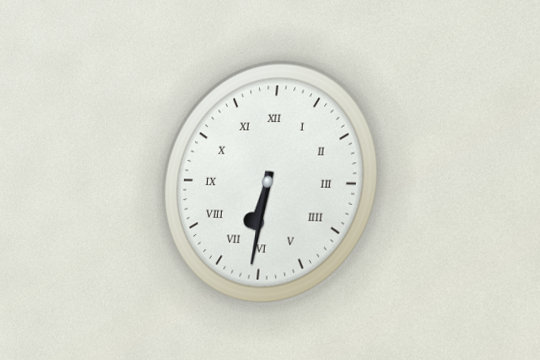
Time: h=6 m=31
